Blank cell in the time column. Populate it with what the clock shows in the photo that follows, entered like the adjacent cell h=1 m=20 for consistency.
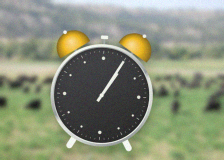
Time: h=1 m=5
